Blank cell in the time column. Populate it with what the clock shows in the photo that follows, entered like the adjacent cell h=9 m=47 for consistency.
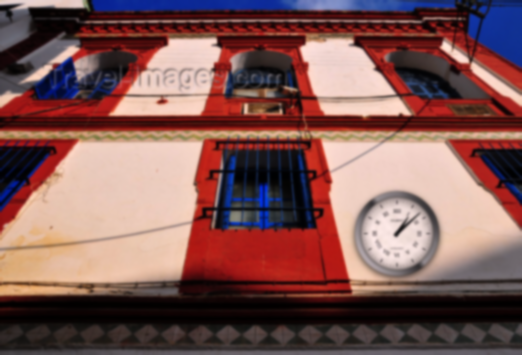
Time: h=1 m=8
